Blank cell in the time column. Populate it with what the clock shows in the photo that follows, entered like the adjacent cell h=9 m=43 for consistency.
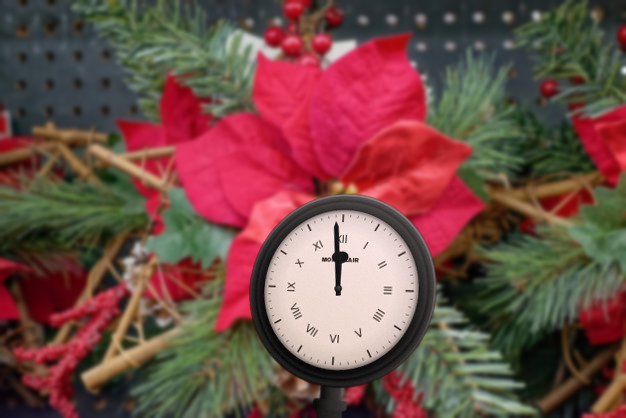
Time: h=11 m=59
